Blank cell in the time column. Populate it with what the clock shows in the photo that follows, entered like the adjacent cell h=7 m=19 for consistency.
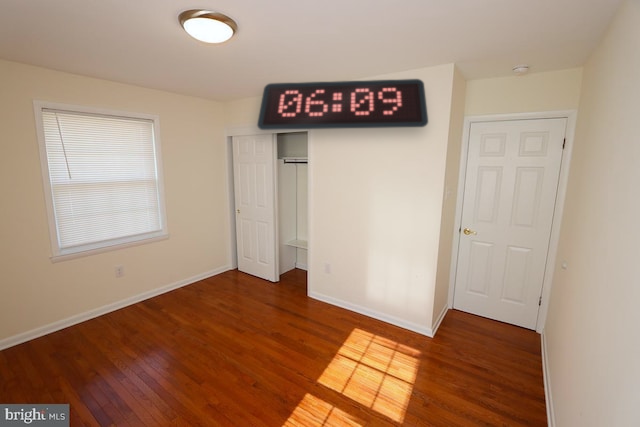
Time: h=6 m=9
